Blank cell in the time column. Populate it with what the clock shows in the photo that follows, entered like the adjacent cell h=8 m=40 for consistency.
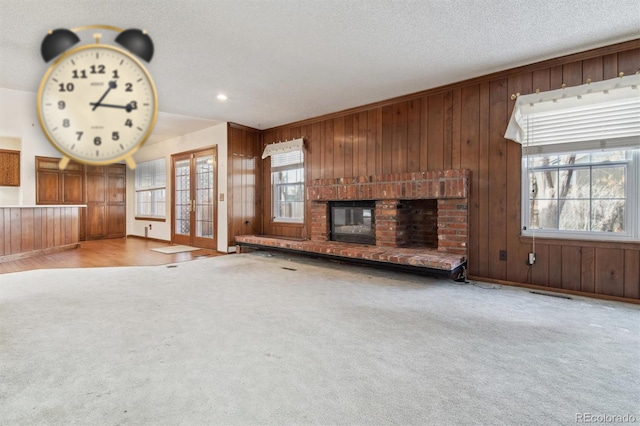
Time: h=1 m=16
